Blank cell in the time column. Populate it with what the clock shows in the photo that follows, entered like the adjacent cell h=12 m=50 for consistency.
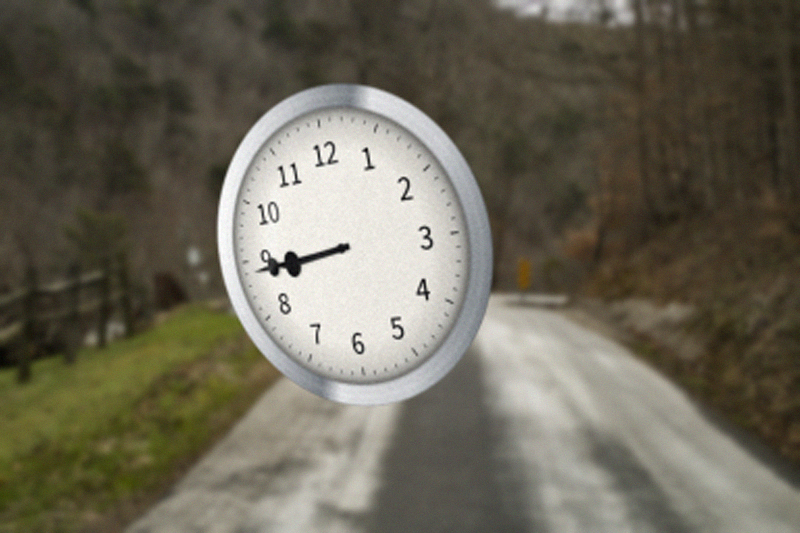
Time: h=8 m=44
